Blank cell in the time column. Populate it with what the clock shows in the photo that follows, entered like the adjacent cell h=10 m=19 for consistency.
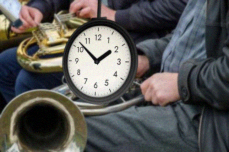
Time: h=1 m=52
